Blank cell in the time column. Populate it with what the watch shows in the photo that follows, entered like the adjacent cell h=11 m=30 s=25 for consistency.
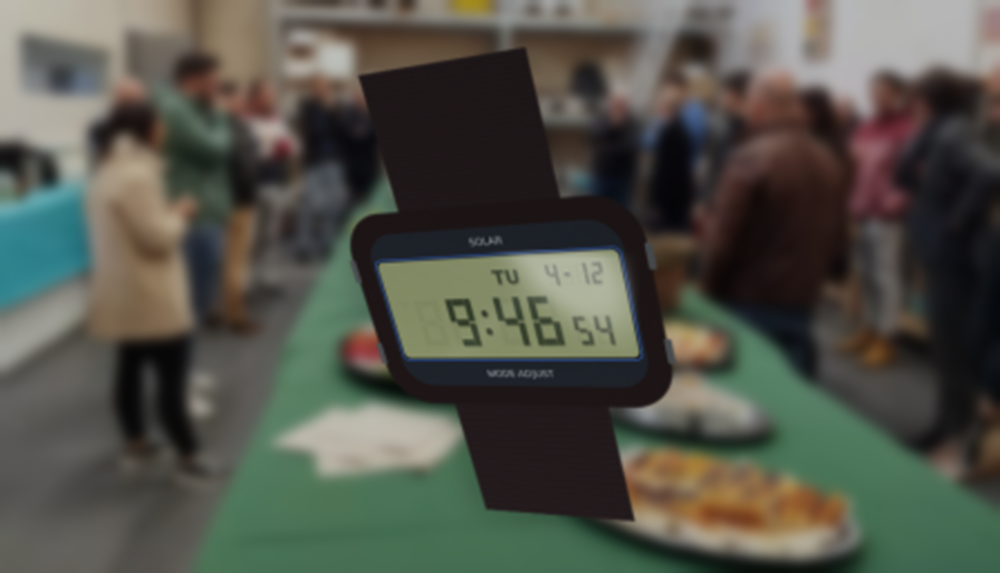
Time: h=9 m=46 s=54
